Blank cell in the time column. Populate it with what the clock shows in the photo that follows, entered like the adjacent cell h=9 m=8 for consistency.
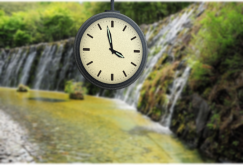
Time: h=3 m=58
